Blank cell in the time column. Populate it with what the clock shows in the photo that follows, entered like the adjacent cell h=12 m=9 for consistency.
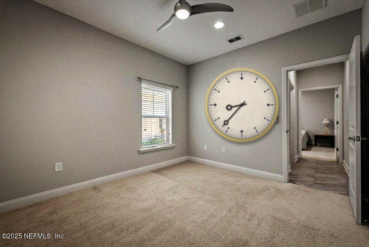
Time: h=8 m=37
